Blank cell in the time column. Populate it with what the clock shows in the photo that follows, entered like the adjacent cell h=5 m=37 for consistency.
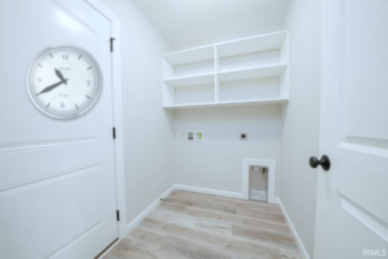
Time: h=10 m=40
